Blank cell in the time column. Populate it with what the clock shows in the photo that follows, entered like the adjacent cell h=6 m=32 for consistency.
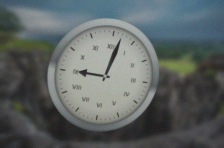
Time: h=9 m=2
